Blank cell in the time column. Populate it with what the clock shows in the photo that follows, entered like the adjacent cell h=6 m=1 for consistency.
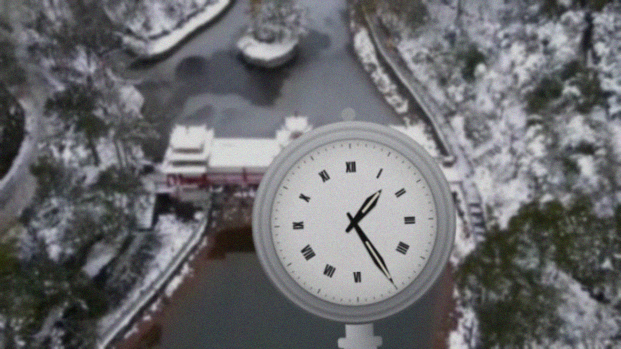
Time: h=1 m=25
